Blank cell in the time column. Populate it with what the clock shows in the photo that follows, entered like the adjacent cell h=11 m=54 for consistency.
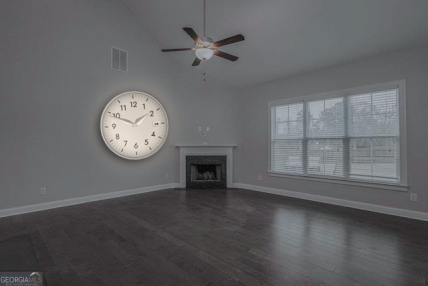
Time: h=1 m=49
